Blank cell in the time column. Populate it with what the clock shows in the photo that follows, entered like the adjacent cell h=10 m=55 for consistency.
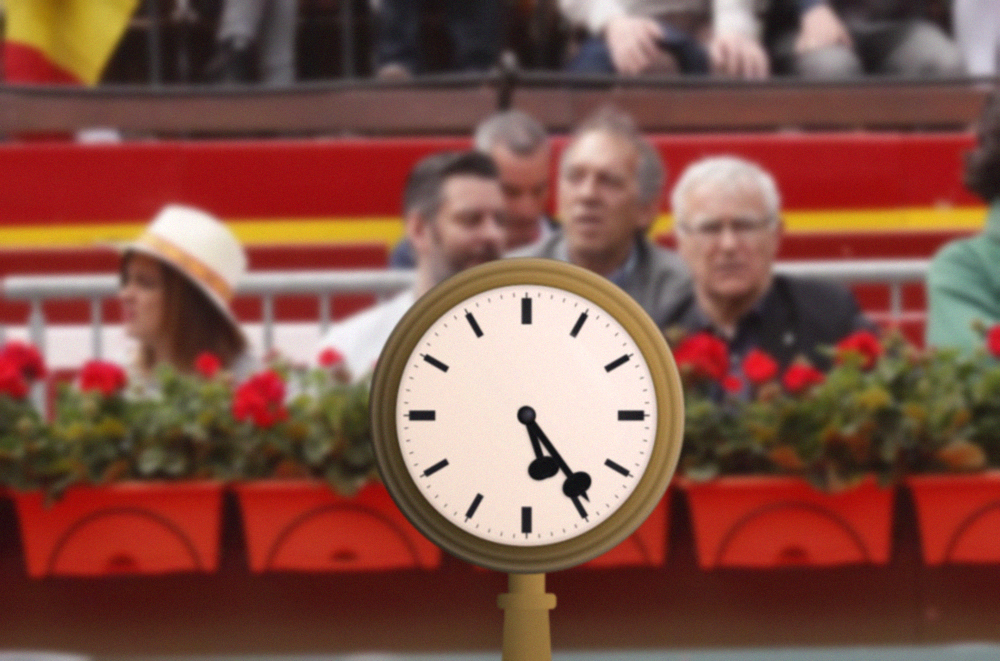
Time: h=5 m=24
